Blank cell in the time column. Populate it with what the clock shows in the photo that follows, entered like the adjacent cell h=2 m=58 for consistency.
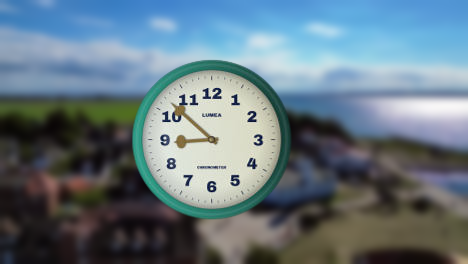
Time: h=8 m=52
